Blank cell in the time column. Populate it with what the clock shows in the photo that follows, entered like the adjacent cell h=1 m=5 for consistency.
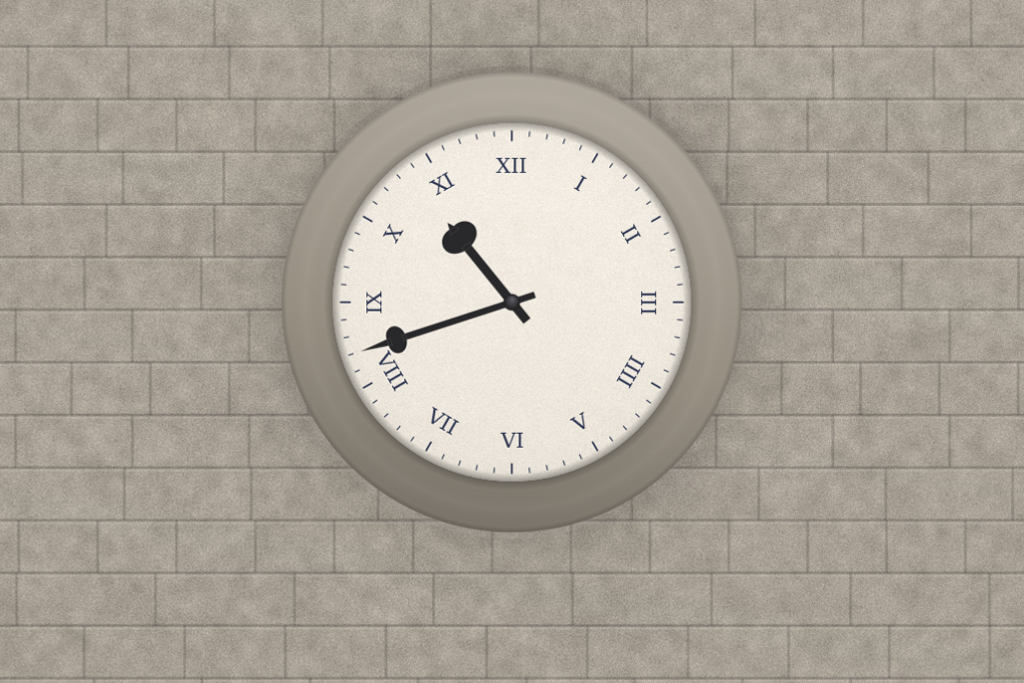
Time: h=10 m=42
